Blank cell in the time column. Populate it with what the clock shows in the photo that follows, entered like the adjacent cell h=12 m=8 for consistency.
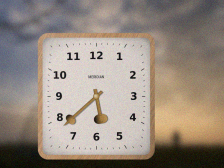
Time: h=5 m=38
